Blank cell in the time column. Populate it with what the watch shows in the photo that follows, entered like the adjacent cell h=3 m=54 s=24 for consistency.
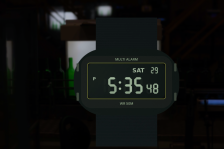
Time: h=5 m=35 s=48
